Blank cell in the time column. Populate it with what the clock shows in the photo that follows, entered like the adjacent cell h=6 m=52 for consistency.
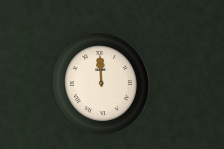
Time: h=12 m=0
